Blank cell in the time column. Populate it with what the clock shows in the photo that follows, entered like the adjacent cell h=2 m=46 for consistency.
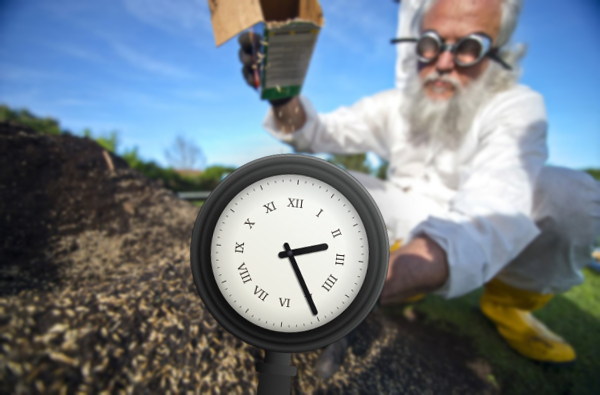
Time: h=2 m=25
